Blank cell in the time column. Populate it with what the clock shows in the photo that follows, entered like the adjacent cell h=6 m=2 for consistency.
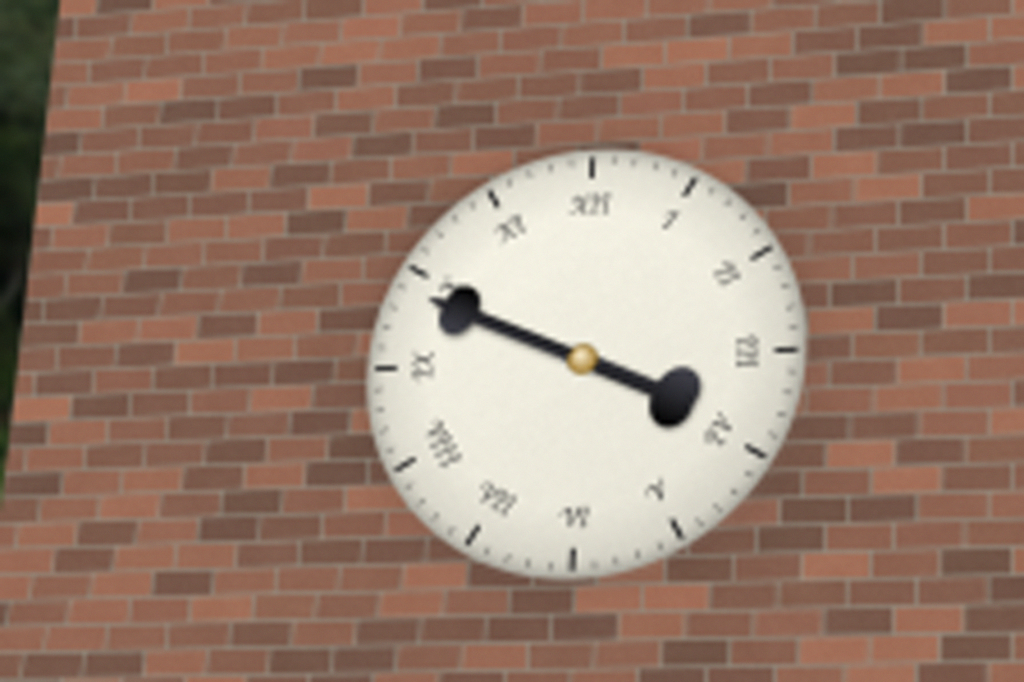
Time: h=3 m=49
